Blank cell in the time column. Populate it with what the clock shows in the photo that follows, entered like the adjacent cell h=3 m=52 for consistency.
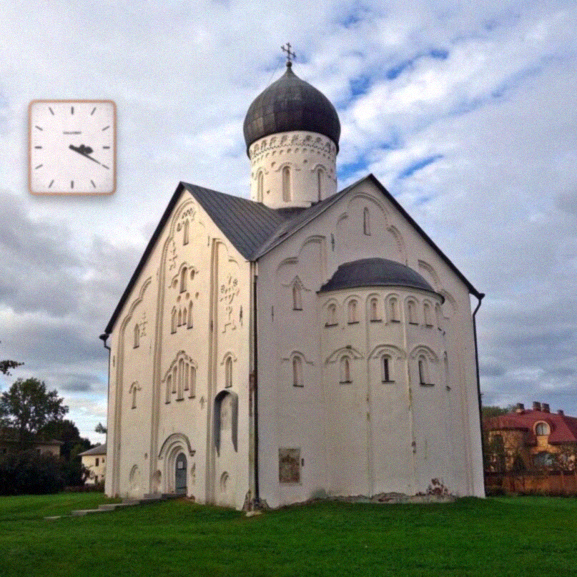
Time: h=3 m=20
